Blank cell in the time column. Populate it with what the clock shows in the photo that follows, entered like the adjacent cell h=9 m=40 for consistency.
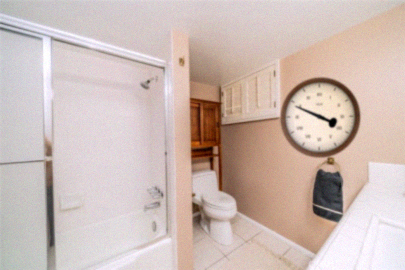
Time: h=3 m=49
